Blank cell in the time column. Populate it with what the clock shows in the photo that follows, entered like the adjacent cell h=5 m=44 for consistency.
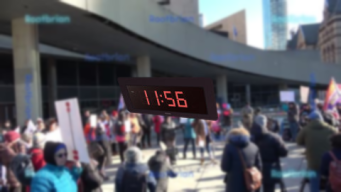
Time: h=11 m=56
